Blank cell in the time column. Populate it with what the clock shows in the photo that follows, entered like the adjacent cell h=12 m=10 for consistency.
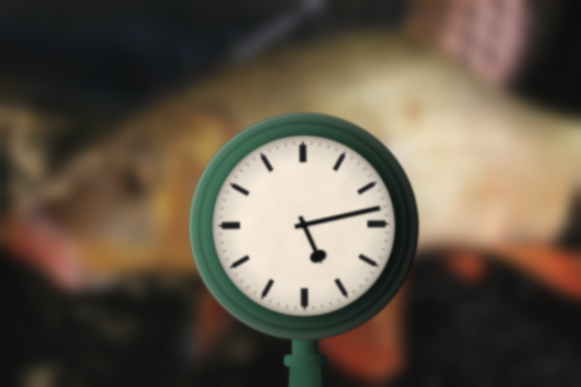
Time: h=5 m=13
